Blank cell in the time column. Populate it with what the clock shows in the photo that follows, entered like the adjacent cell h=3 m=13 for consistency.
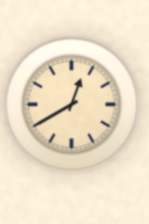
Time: h=12 m=40
